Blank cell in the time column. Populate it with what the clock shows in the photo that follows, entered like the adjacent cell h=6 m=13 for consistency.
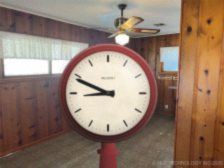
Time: h=8 m=49
